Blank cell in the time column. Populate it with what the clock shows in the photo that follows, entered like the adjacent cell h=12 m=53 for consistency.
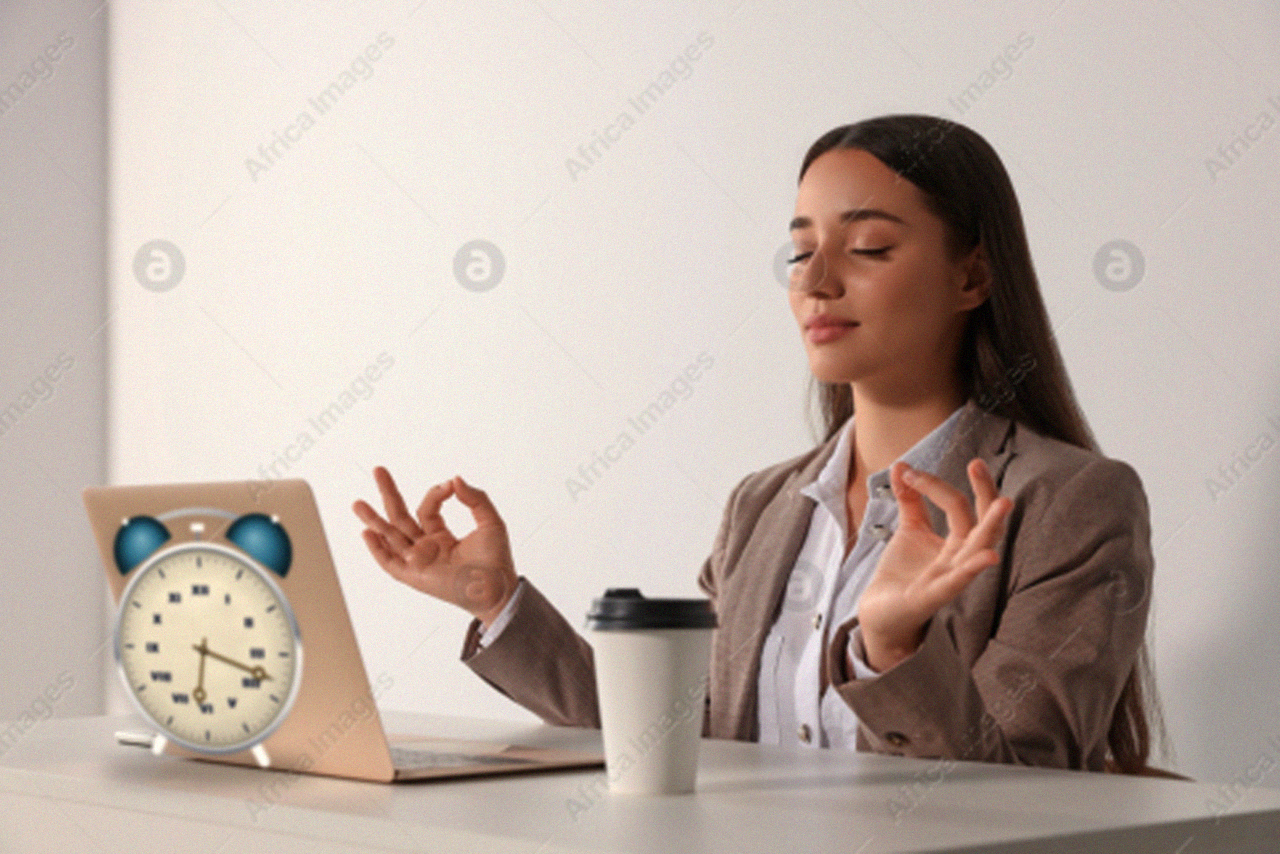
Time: h=6 m=18
